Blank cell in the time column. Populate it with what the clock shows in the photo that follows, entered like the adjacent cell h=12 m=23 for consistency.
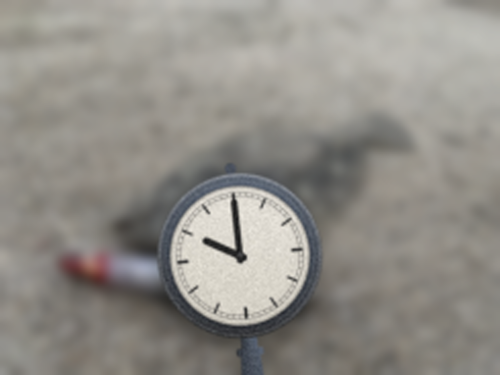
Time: h=10 m=0
